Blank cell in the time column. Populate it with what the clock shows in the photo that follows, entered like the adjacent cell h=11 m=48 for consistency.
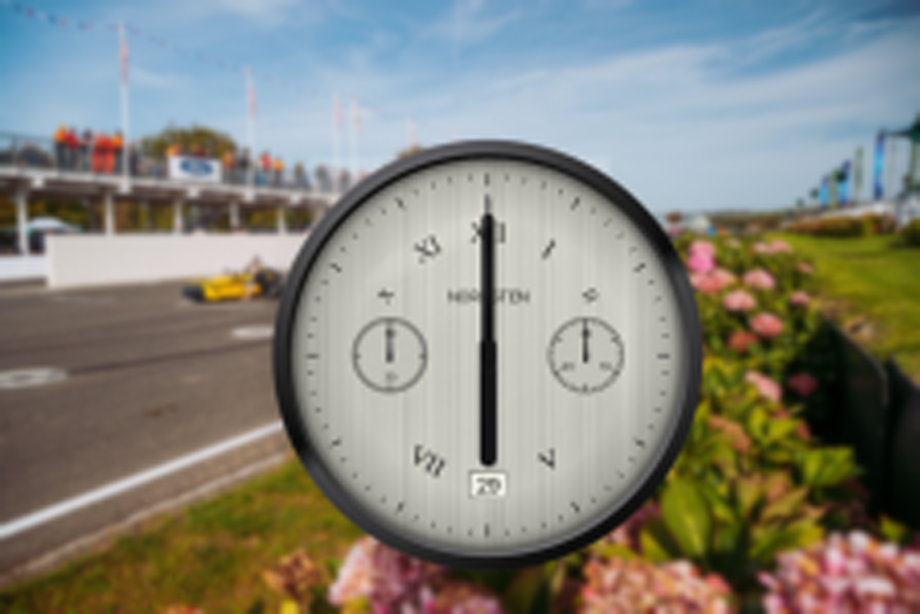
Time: h=6 m=0
